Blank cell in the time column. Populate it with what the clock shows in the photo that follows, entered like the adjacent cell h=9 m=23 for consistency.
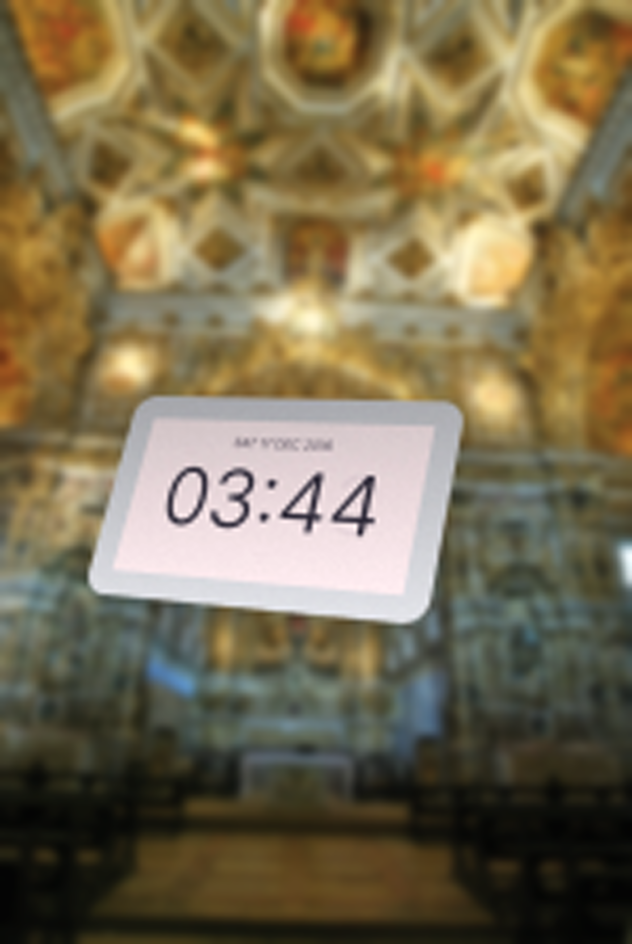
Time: h=3 m=44
